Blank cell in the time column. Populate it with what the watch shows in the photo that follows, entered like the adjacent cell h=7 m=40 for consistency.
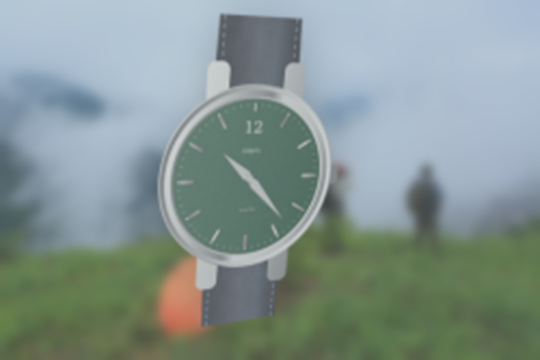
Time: h=10 m=23
